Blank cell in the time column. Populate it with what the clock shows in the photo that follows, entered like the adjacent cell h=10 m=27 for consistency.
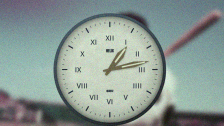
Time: h=1 m=13
